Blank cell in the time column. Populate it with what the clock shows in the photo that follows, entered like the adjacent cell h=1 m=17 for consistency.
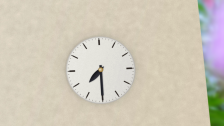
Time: h=7 m=30
